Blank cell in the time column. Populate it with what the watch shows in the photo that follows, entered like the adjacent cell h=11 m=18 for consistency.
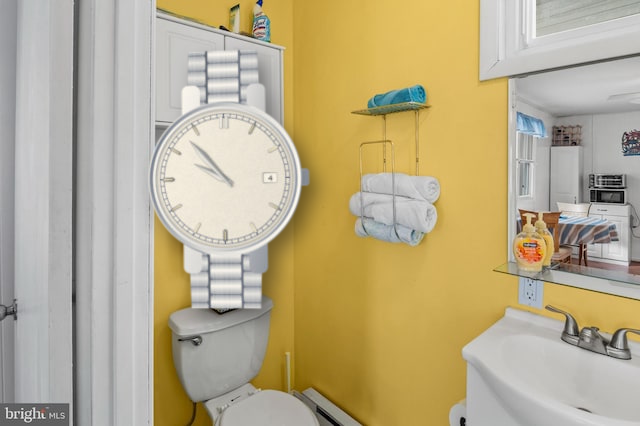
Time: h=9 m=53
